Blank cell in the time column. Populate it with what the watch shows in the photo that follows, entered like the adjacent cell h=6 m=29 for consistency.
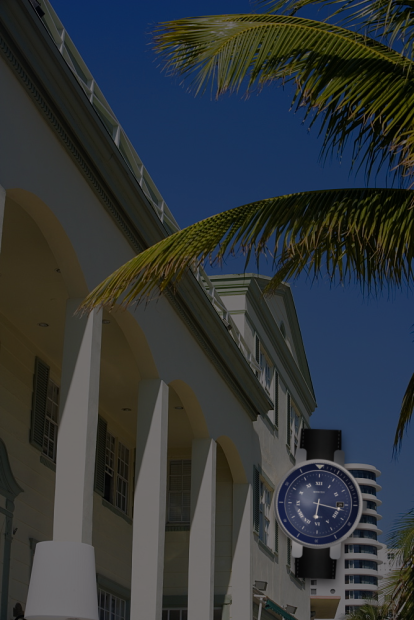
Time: h=6 m=17
